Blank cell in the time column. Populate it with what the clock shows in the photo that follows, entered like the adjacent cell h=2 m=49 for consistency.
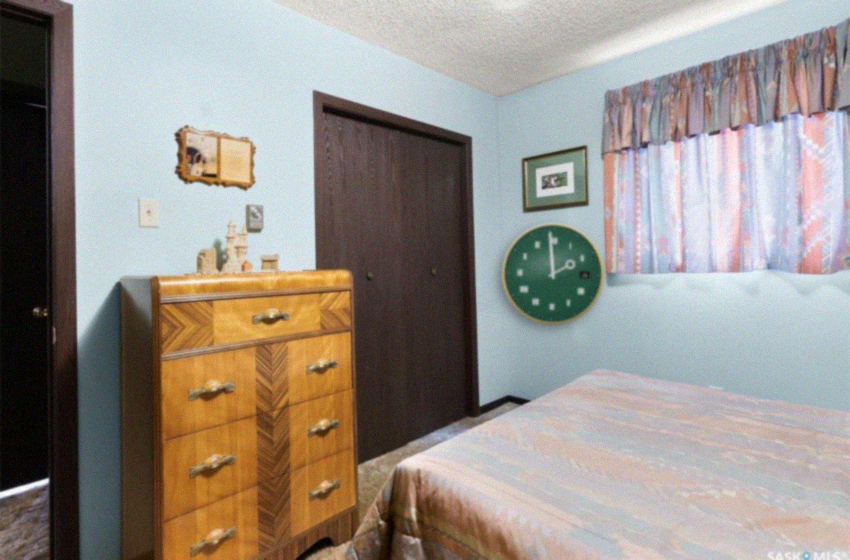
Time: h=1 m=59
